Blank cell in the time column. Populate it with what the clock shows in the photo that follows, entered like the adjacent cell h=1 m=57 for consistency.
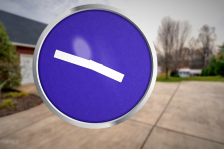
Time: h=3 m=48
